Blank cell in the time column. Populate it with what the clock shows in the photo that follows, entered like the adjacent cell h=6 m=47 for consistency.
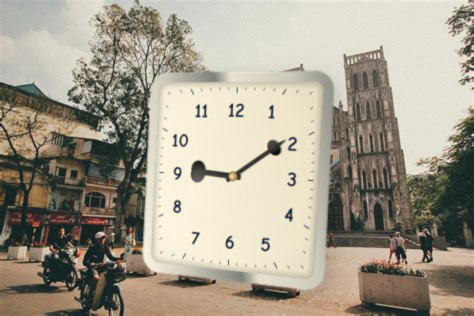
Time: h=9 m=9
